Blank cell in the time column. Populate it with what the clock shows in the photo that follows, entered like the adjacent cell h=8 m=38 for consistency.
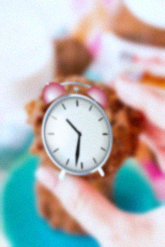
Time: h=10 m=32
